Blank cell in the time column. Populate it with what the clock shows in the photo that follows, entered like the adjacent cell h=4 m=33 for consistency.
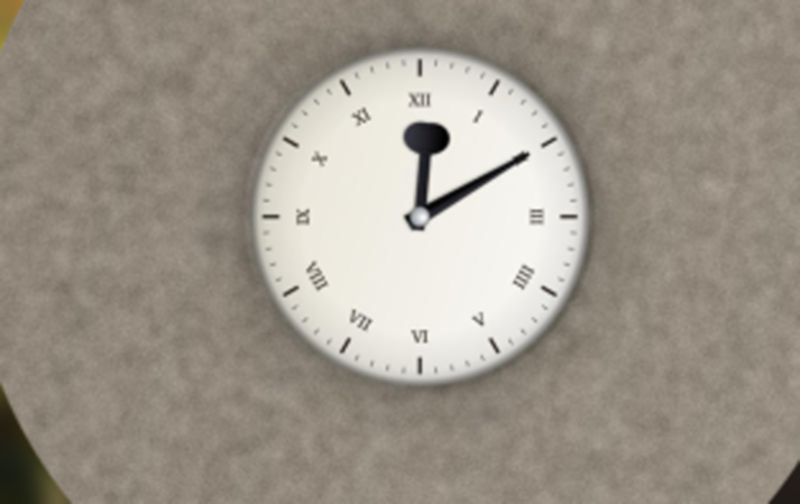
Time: h=12 m=10
